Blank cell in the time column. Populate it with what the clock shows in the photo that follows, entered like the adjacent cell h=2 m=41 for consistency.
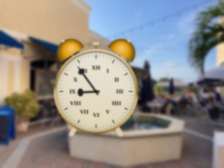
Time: h=8 m=54
